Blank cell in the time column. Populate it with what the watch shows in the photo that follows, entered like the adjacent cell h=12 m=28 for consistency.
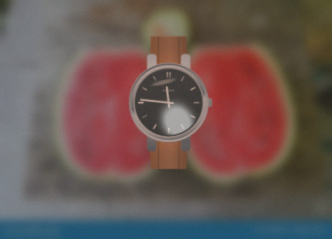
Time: h=11 m=46
